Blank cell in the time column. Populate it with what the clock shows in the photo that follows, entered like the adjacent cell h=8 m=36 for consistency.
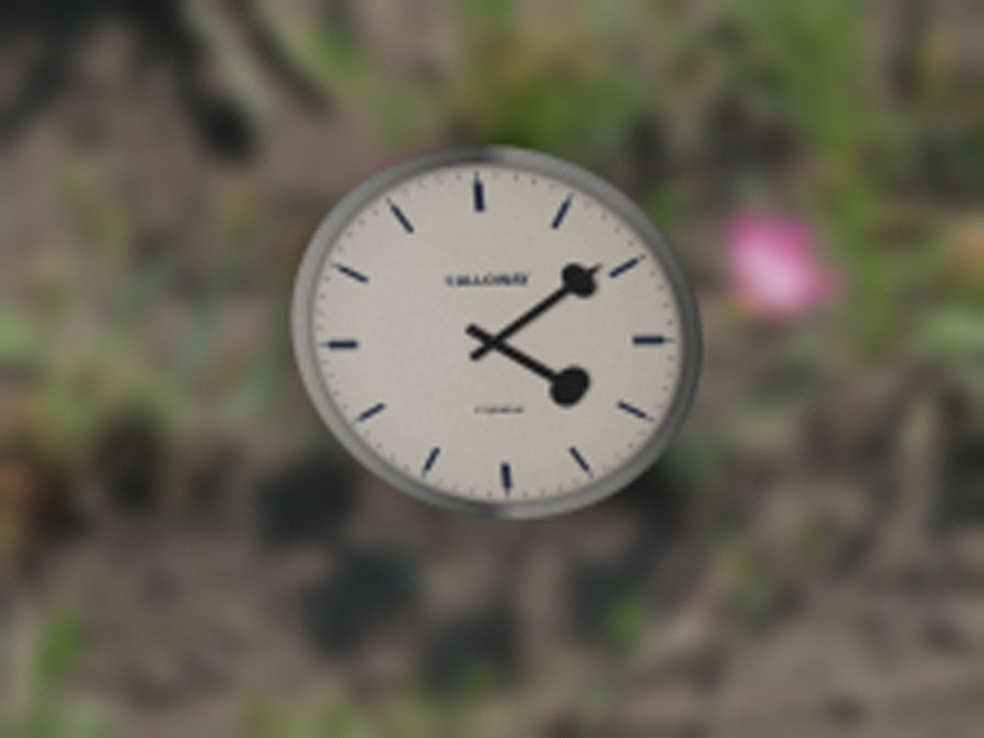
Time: h=4 m=9
